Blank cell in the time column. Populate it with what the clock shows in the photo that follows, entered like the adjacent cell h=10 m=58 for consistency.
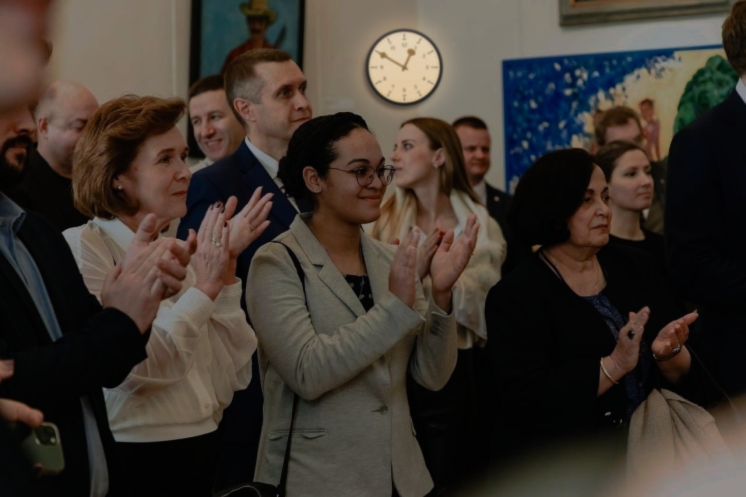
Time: h=12 m=50
